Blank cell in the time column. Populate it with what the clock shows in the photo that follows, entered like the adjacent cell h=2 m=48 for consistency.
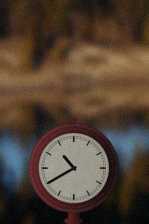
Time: h=10 m=40
